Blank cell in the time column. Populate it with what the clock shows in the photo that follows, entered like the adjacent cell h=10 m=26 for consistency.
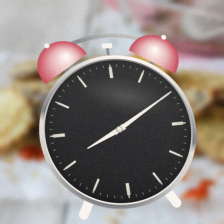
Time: h=8 m=10
